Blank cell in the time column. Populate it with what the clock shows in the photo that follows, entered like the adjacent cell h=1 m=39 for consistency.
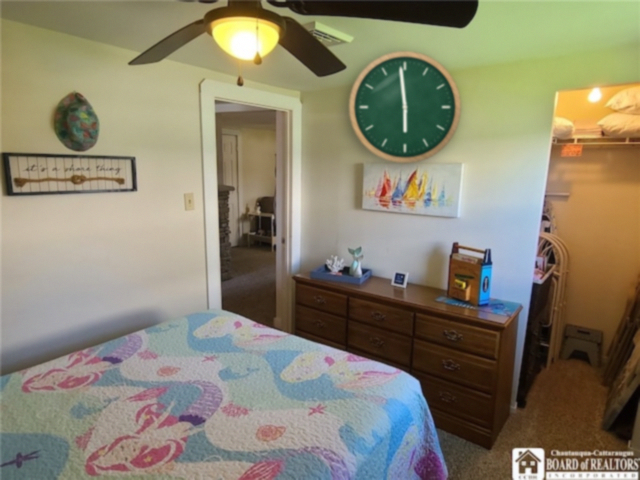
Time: h=5 m=59
